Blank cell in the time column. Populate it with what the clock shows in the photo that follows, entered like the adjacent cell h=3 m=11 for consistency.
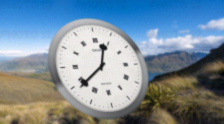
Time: h=12 m=39
